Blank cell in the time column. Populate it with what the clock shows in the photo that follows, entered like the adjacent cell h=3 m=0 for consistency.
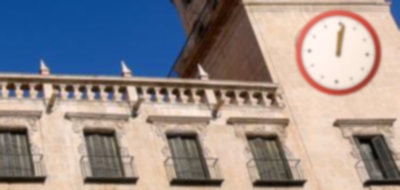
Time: h=12 m=1
